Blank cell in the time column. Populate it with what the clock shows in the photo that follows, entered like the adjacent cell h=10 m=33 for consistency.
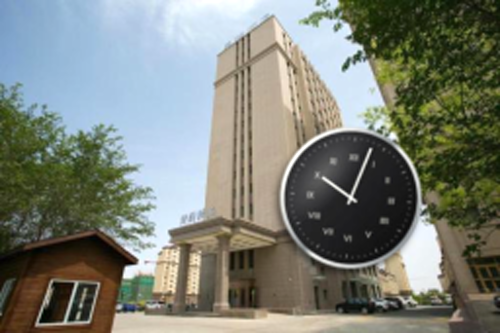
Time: h=10 m=3
